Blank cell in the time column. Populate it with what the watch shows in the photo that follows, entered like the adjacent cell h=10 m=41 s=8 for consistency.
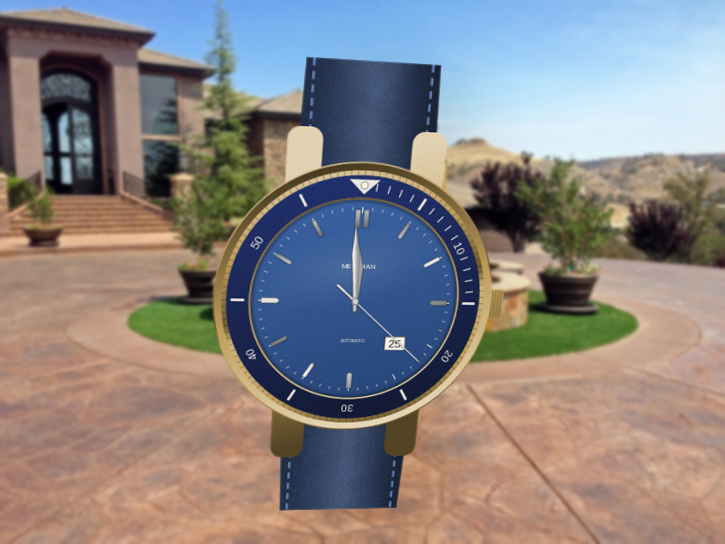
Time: h=11 m=59 s=22
